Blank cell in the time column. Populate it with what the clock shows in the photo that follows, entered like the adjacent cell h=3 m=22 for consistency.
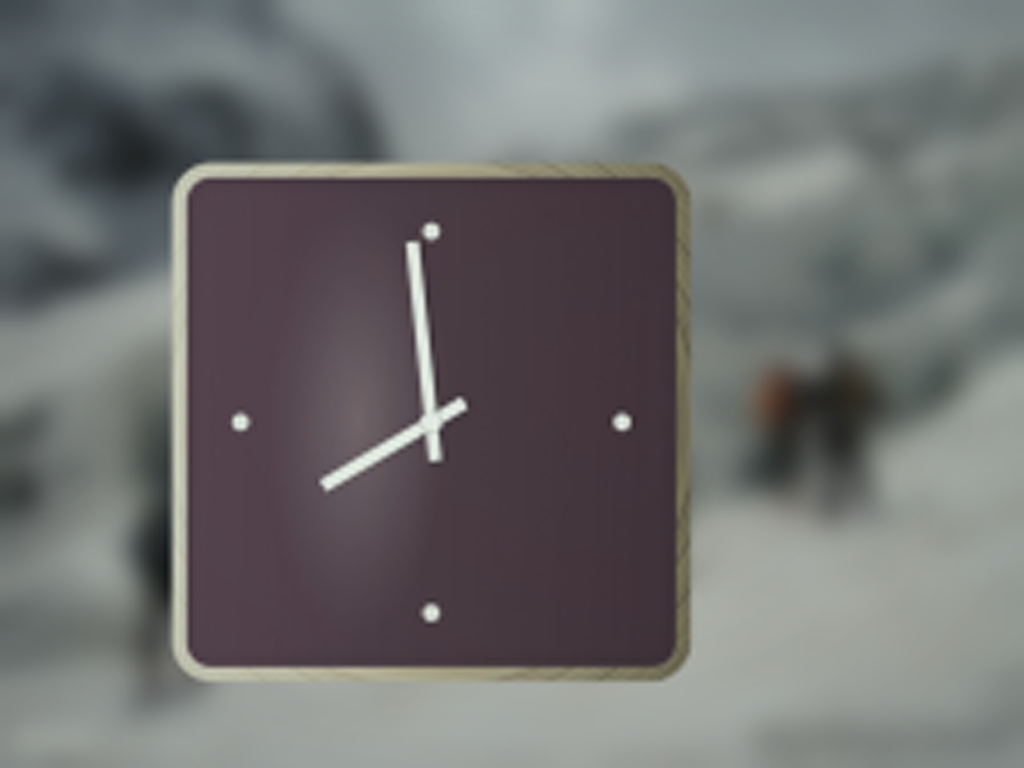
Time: h=7 m=59
